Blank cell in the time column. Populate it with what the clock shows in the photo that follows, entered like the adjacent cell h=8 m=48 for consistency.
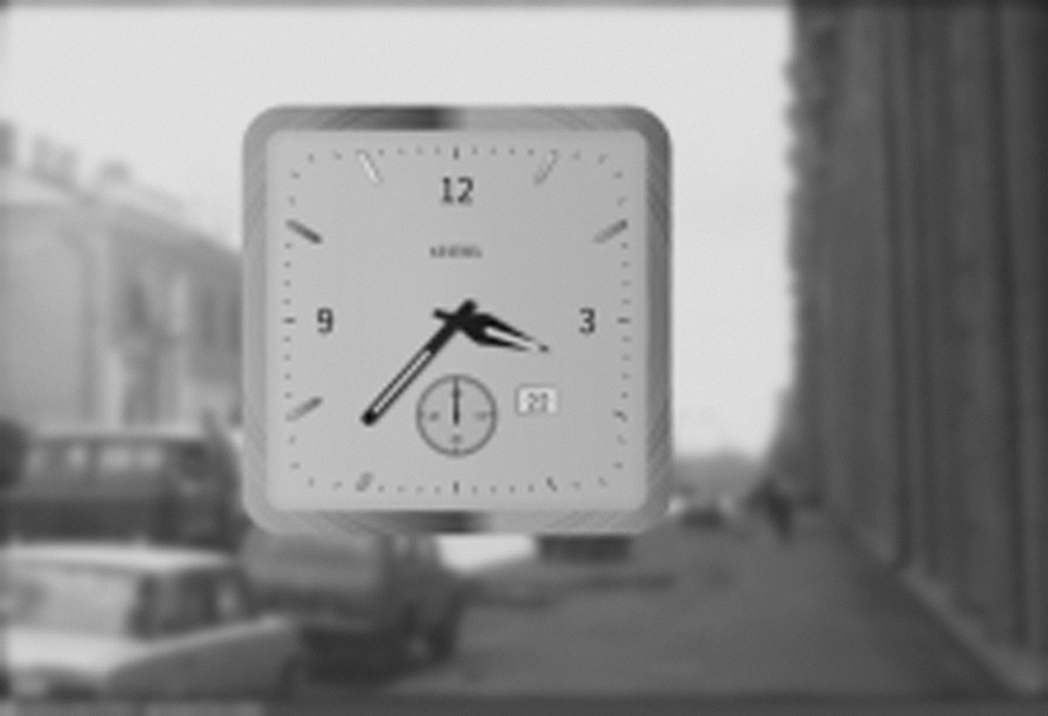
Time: h=3 m=37
